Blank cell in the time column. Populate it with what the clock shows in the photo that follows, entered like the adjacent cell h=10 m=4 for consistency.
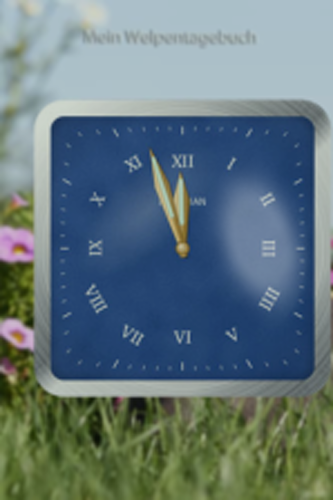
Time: h=11 m=57
